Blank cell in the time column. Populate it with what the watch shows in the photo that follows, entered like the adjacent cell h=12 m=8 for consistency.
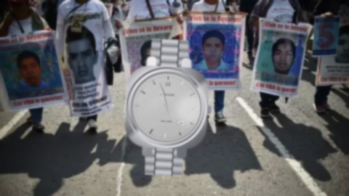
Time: h=4 m=57
